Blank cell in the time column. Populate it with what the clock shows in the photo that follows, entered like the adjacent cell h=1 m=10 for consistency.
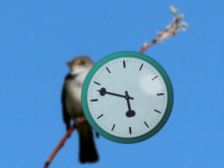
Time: h=5 m=48
